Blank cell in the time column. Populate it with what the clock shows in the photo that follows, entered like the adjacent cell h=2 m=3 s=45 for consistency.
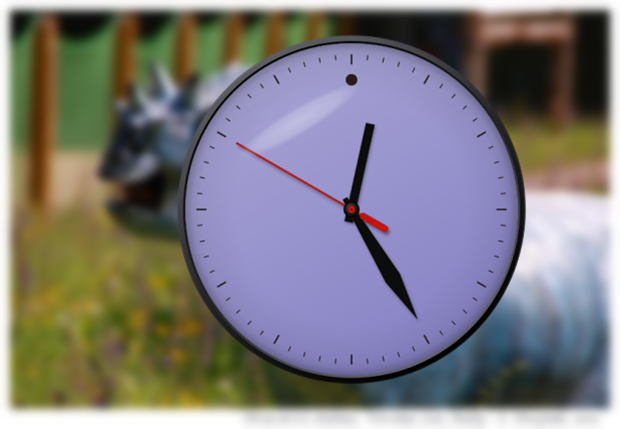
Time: h=12 m=24 s=50
